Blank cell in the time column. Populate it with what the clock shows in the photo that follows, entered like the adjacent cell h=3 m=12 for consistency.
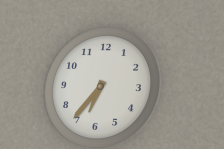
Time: h=6 m=36
